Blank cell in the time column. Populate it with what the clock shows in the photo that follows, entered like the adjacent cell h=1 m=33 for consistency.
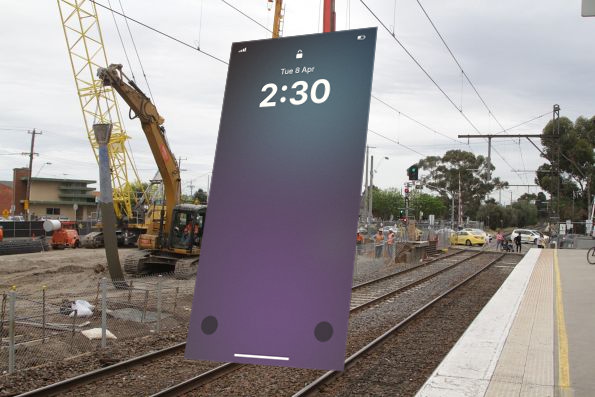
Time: h=2 m=30
